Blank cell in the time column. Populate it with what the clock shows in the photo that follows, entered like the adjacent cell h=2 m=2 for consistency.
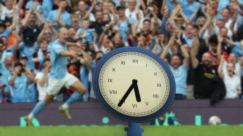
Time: h=5 m=35
